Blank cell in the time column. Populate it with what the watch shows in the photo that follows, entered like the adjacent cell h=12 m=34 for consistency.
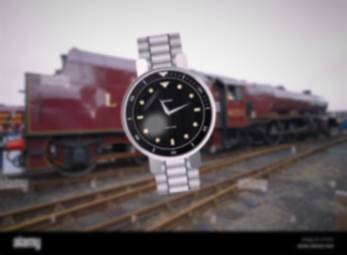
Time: h=11 m=12
